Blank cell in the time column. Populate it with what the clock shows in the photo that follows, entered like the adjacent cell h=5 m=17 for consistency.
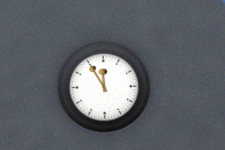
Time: h=11 m=55
